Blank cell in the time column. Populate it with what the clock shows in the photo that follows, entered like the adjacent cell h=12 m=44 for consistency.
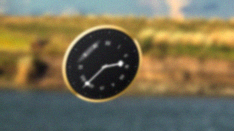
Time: h=2 m=37
